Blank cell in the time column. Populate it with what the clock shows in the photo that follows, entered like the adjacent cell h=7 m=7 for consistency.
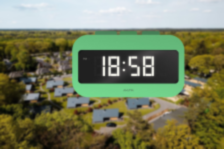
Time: h=18 m=58
